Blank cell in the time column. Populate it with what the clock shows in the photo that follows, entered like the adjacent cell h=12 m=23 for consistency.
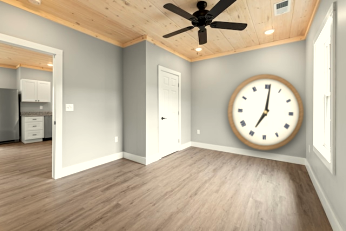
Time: h=7 m=1
